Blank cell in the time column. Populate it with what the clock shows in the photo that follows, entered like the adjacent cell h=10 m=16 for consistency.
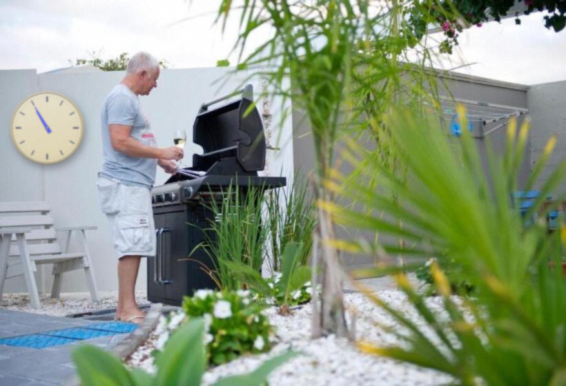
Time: h=10 m=55
